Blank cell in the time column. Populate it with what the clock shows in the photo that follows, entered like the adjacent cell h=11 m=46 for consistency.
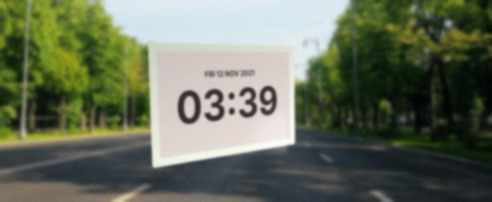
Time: h=3 m=39
